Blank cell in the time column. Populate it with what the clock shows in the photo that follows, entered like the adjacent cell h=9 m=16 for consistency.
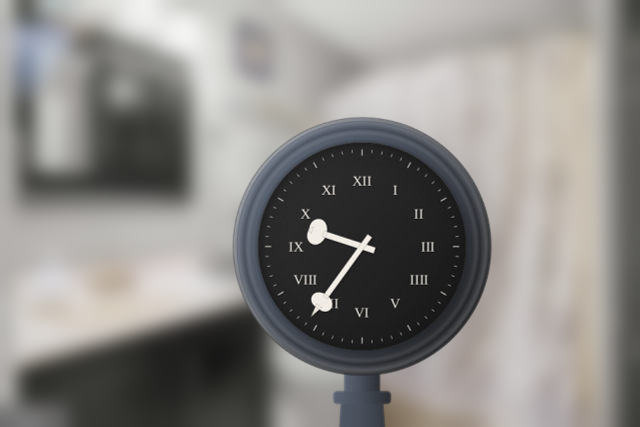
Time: h=9 m=36
